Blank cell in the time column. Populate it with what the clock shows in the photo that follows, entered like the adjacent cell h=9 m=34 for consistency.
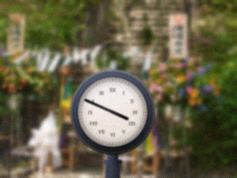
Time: h=3 m=49
